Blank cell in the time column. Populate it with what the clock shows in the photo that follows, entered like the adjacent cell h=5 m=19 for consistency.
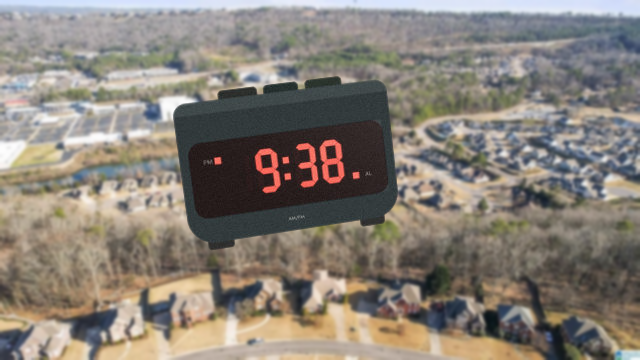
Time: h=9 m=38
